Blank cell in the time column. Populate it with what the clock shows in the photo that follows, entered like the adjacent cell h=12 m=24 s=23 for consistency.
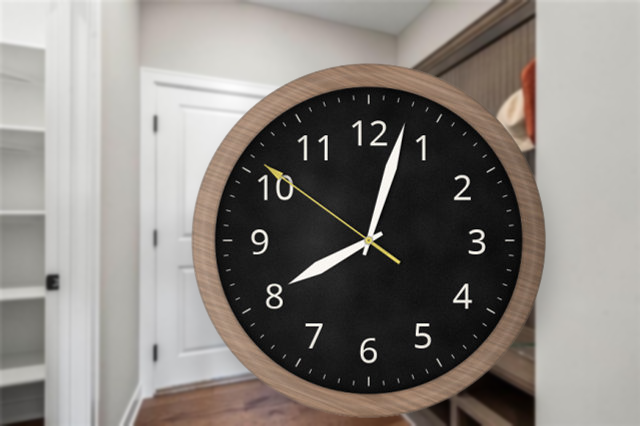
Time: h=8 m=2 s=51
